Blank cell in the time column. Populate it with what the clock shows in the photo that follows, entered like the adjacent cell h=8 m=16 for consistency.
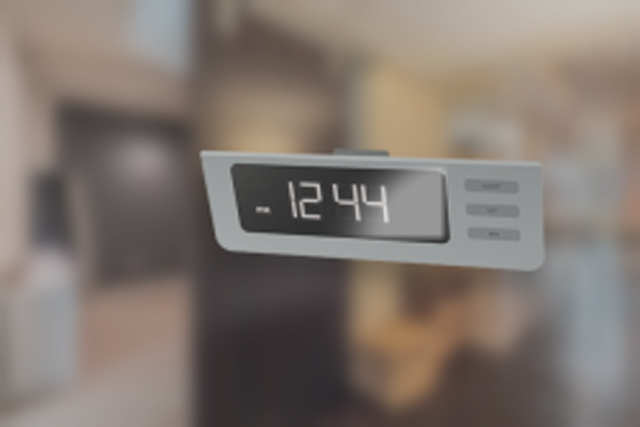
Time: h=12 m=44
